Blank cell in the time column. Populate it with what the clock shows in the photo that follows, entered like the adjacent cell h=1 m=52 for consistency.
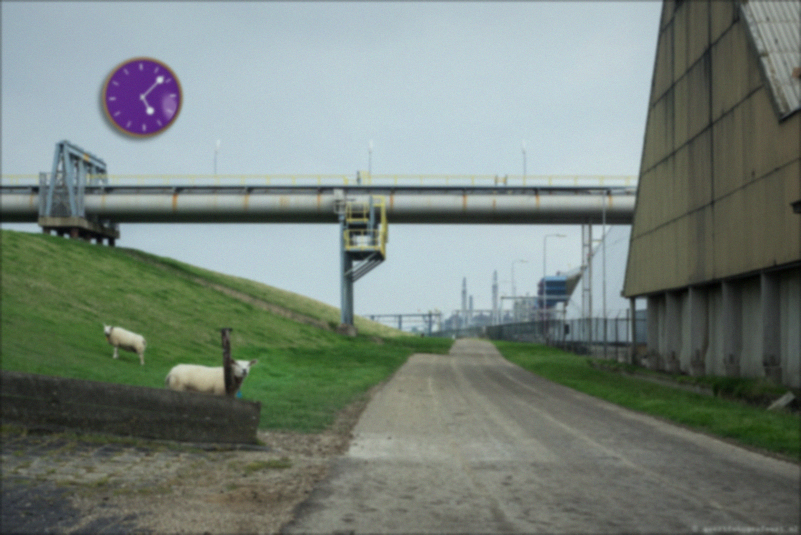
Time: h=5 m=8
